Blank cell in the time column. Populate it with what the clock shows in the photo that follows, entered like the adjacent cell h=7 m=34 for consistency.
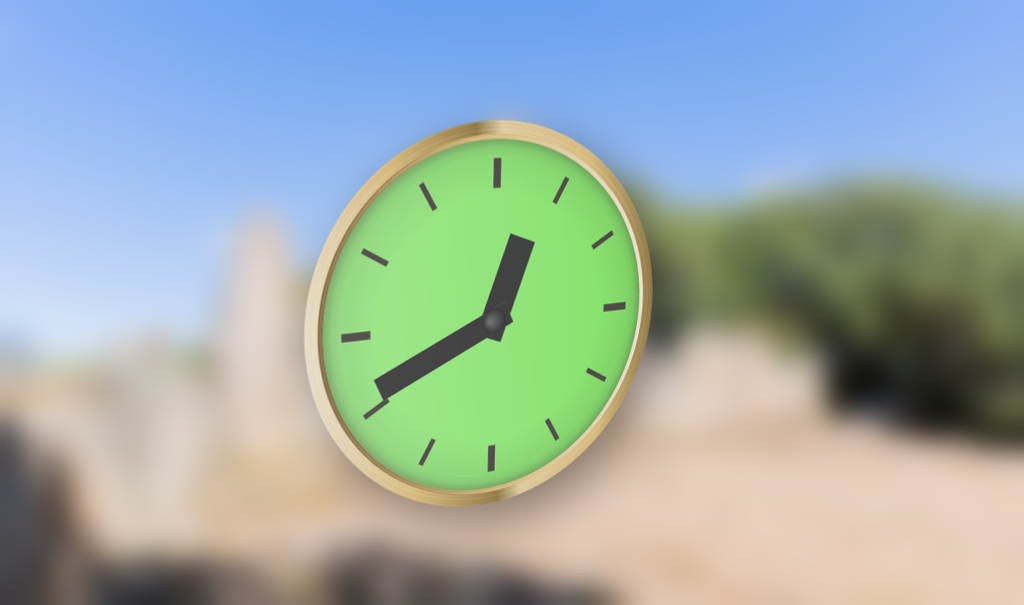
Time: h=12 m=41
